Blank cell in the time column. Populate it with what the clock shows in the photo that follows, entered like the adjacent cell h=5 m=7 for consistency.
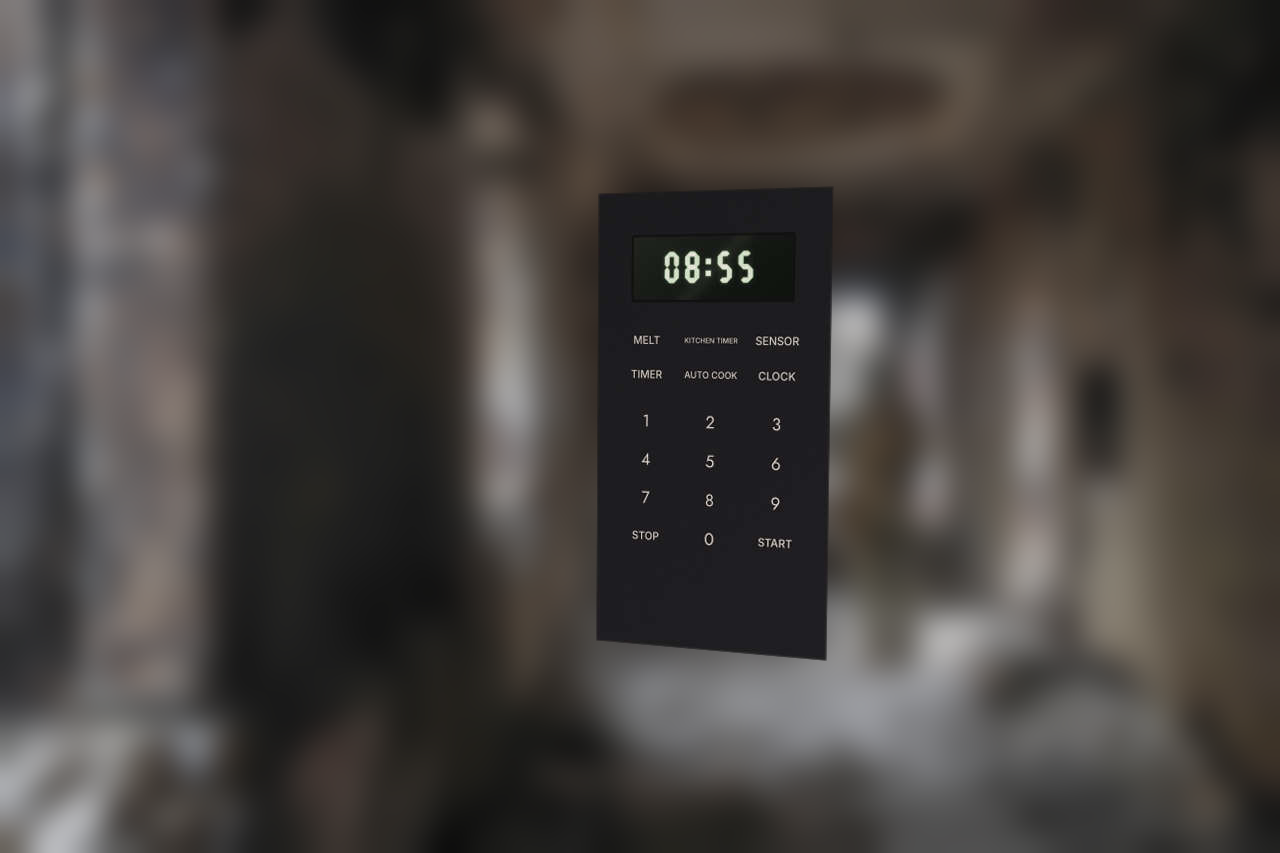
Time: h=8 m=55
